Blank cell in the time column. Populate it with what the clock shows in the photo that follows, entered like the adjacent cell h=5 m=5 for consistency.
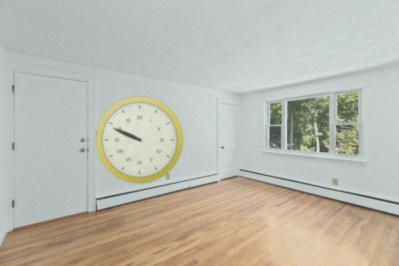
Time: h=9 m=49
